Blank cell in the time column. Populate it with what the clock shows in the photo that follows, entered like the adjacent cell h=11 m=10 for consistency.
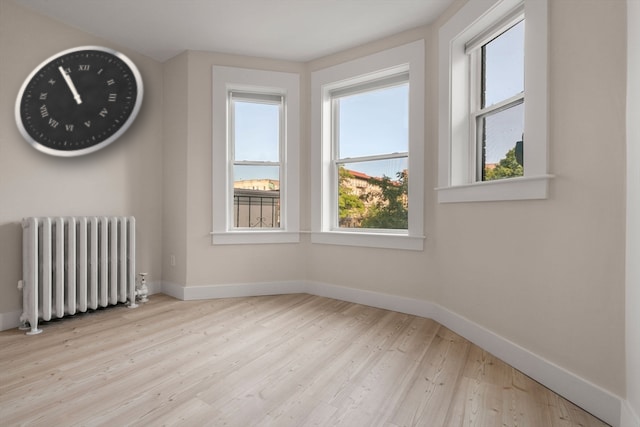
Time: h=10 m=54
